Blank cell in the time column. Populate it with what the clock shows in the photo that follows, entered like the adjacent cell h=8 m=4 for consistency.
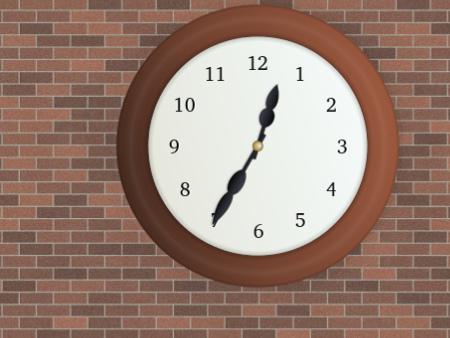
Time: h=12 m=35
